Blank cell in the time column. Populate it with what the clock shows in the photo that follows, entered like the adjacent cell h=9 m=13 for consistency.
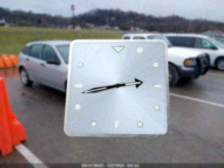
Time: h=2 m=43
